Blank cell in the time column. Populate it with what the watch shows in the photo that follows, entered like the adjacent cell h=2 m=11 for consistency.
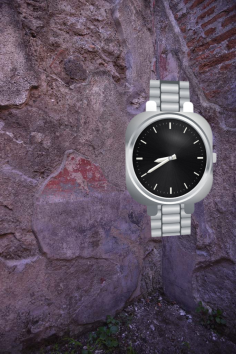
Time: h=8 m=40
